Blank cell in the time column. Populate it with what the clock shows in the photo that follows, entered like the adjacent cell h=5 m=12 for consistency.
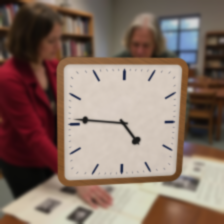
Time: h=4 m=46
